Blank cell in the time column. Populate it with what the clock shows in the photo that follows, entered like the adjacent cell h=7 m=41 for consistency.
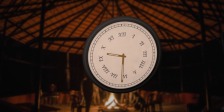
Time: h=9 m=31
